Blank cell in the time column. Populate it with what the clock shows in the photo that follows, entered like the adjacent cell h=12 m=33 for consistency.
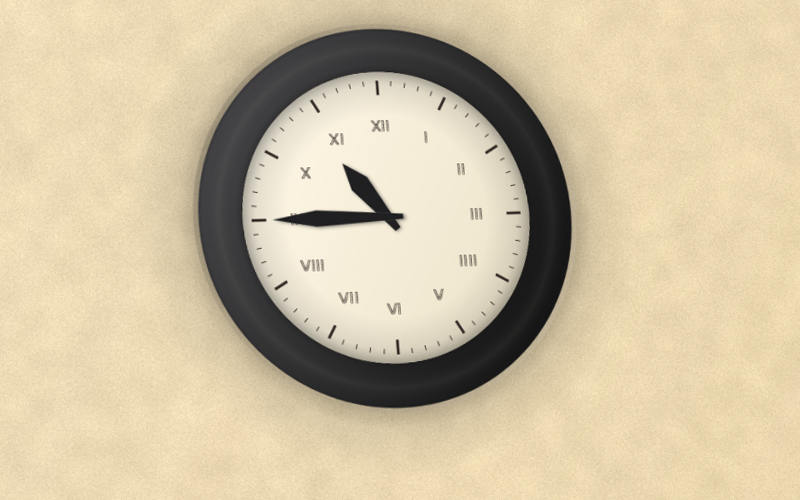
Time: h=10 m=45
